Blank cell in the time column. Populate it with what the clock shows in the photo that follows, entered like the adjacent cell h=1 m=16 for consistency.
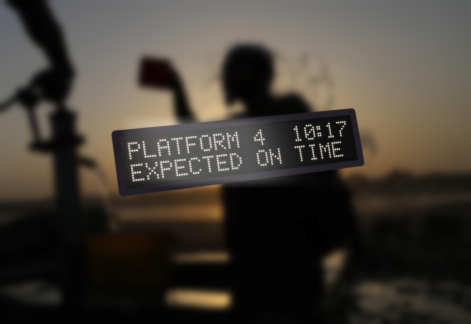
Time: h=10 m=17
